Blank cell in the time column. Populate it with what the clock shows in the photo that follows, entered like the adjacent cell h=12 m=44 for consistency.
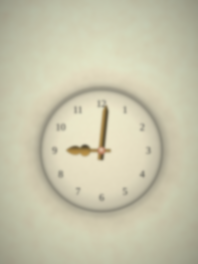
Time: h=9 m=1
